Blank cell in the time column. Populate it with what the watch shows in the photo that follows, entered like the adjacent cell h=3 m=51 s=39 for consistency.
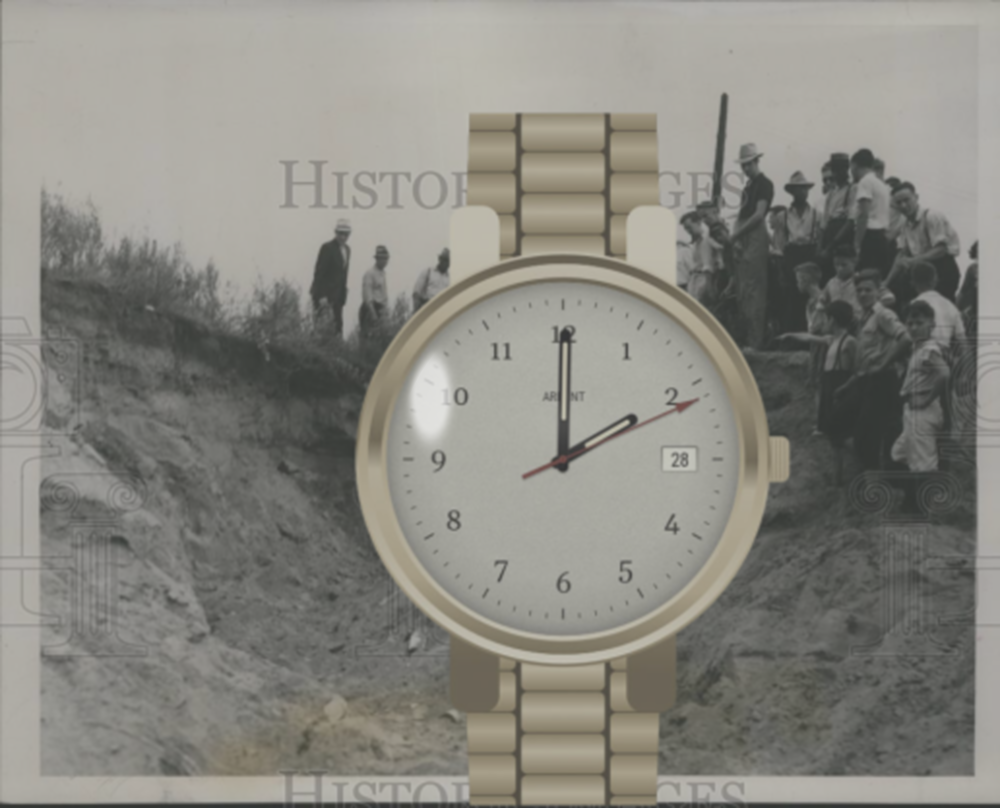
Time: h=2 m=0 s=11
